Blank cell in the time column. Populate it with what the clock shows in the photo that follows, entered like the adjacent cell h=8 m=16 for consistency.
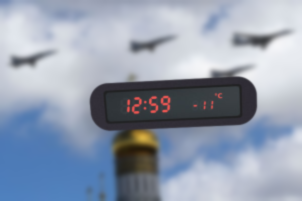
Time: h=12 m=59
